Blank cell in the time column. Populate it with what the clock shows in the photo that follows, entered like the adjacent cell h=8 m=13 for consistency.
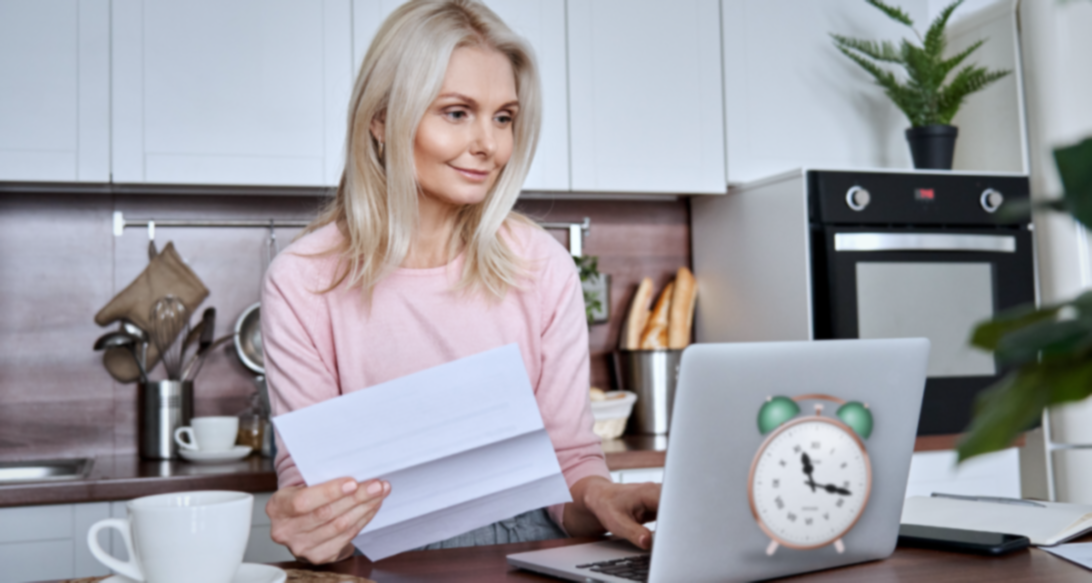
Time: h=11 m=17
